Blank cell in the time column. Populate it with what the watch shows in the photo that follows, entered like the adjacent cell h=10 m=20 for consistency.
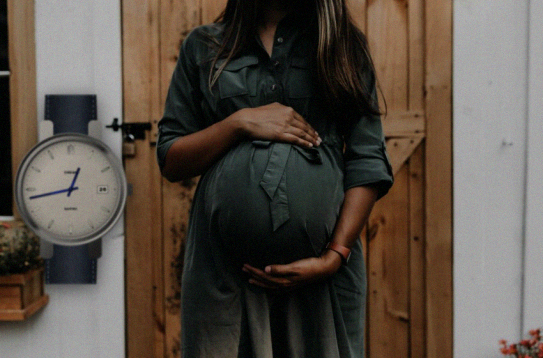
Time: h=12 m=43
